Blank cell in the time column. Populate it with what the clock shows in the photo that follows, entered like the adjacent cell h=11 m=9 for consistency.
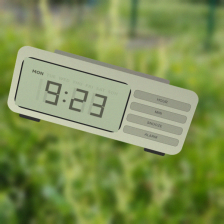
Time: h=9 m=23
